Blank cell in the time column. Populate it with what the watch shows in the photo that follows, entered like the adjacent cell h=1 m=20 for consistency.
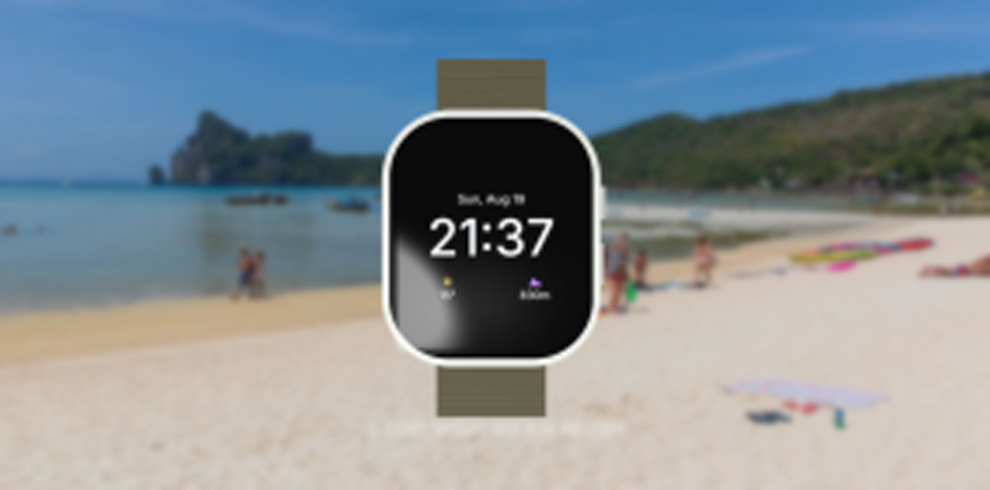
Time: h=21 m=37
